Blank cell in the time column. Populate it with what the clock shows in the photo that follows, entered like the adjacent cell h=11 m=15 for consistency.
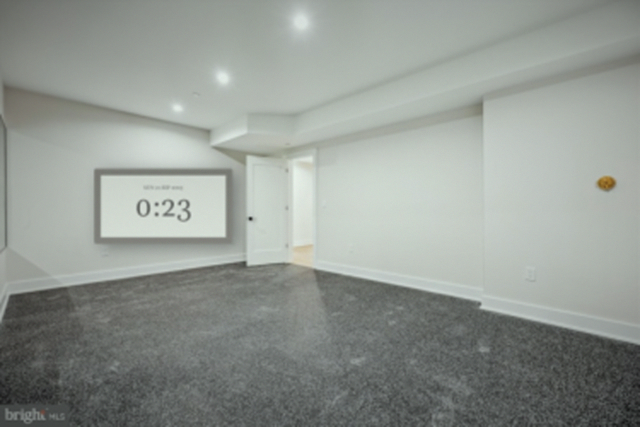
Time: h=0 m=23
